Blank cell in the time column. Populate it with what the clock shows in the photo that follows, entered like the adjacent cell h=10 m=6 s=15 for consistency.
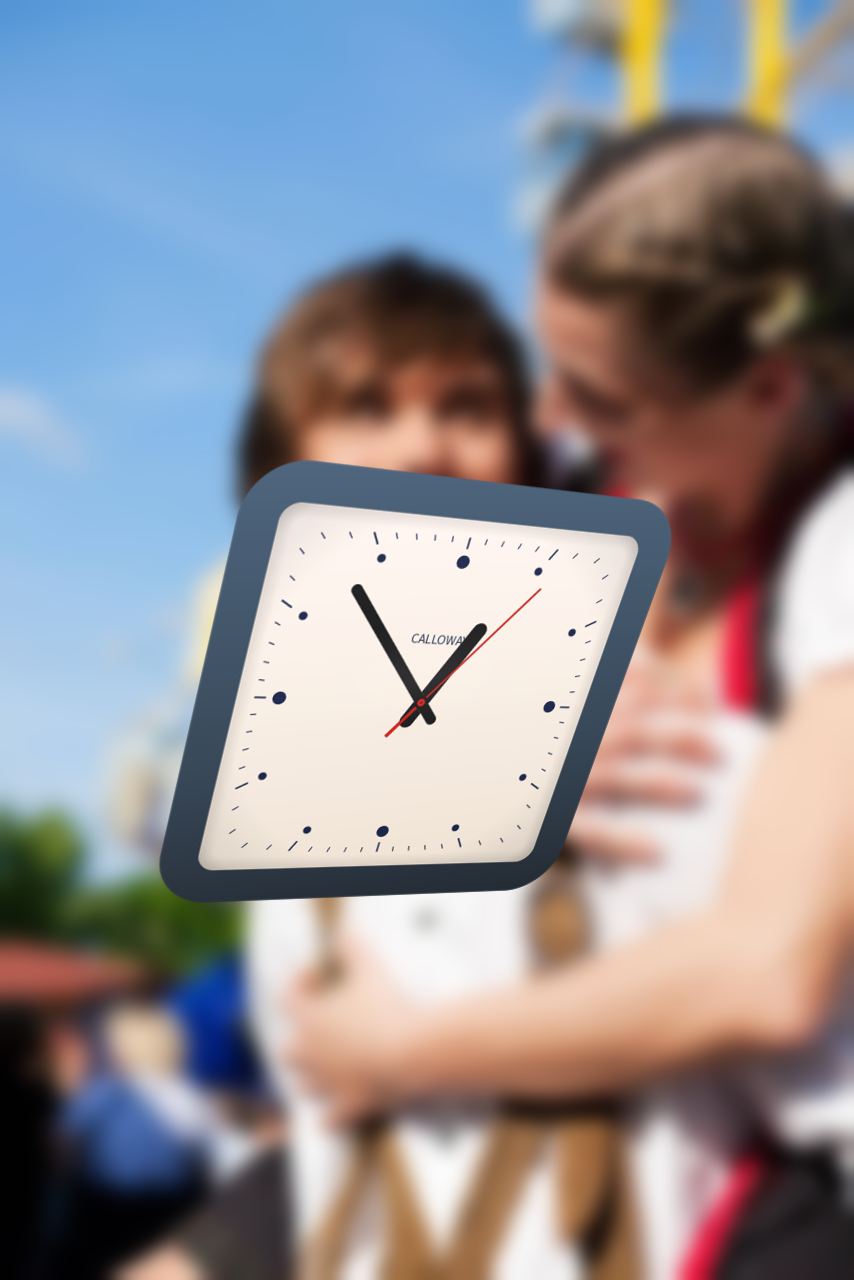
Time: h=12 m=53 s=6
